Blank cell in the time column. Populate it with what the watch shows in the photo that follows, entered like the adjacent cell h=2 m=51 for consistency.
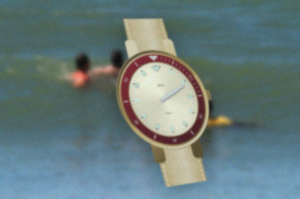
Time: h=2 m=11
